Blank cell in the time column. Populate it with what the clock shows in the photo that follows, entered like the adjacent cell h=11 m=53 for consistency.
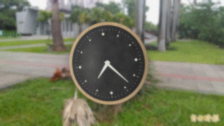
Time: h=7 m=23
